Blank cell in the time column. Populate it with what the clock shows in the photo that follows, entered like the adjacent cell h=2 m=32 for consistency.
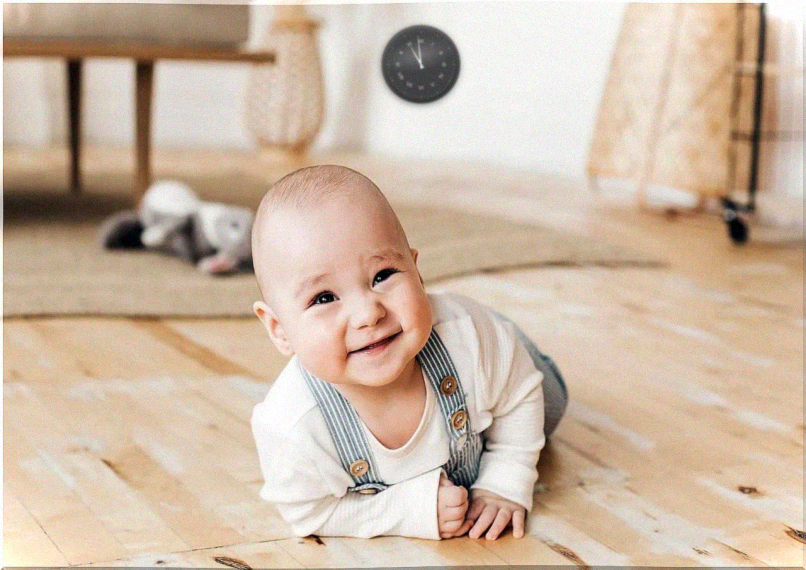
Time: h=10 m=59
